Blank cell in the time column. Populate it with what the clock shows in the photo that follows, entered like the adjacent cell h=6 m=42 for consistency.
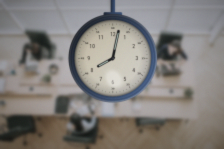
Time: h=8 m=2
